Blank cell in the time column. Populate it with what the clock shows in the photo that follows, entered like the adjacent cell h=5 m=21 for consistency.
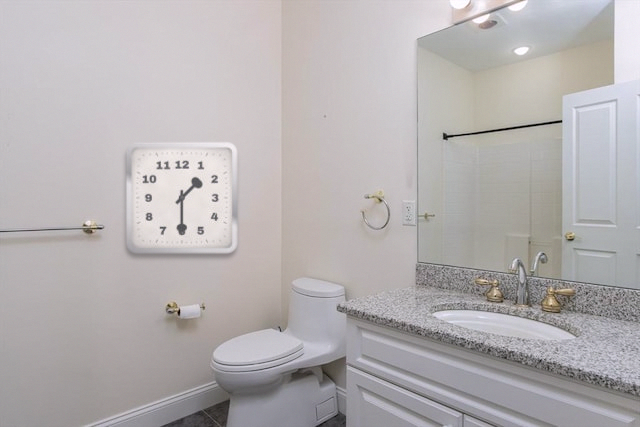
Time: h=1 m=30
